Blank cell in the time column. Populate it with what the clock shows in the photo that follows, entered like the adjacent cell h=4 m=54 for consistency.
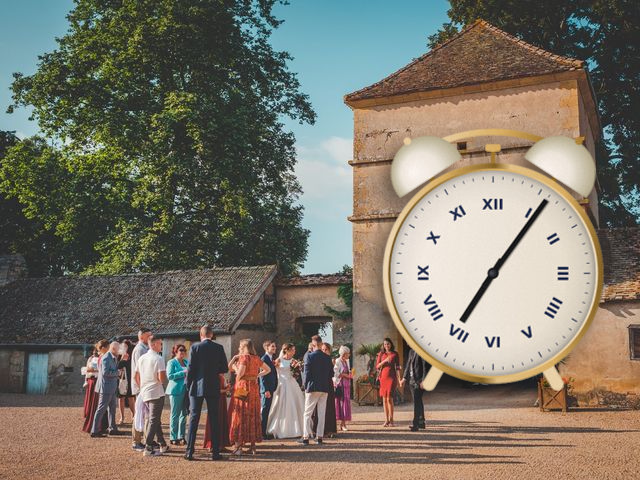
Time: h=7 m=6
